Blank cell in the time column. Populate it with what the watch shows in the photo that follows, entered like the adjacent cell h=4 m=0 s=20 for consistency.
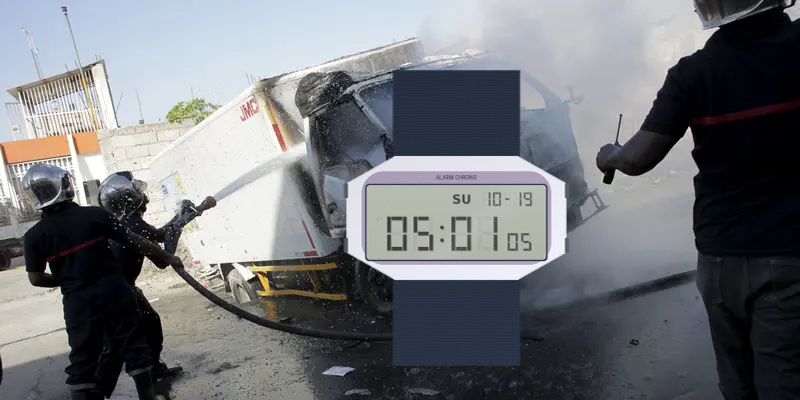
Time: h=5 m=1 s=5
